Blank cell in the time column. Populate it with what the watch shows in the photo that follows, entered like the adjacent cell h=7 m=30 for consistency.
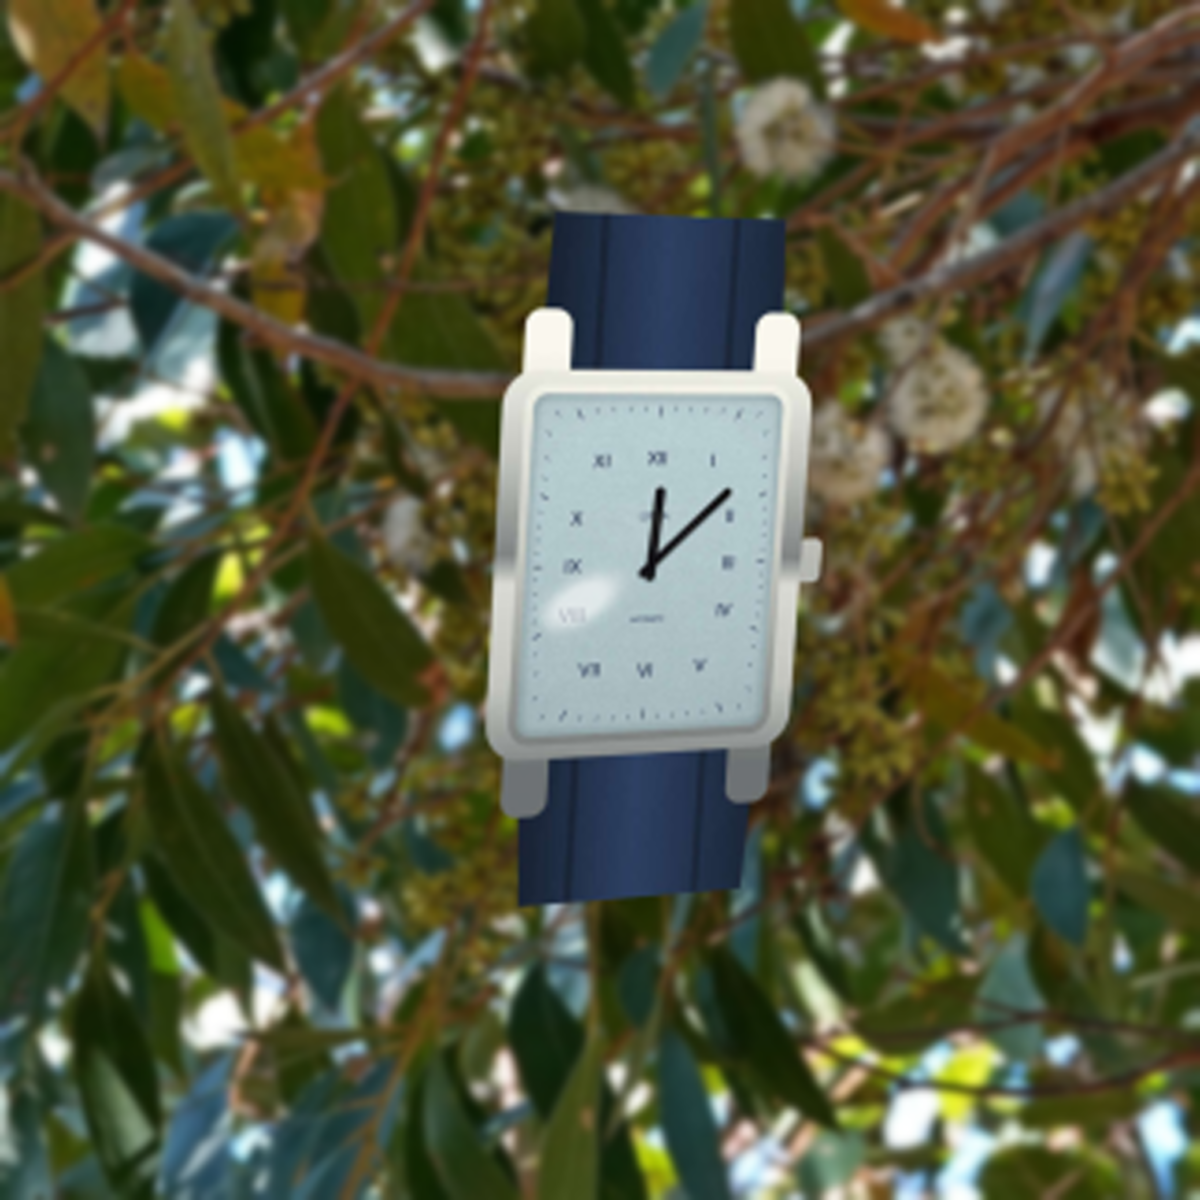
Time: h=12 m=8
